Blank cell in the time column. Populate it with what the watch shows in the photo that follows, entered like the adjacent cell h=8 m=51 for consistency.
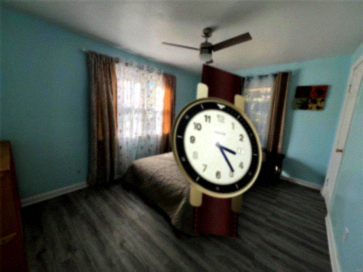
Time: h=3 m=24
